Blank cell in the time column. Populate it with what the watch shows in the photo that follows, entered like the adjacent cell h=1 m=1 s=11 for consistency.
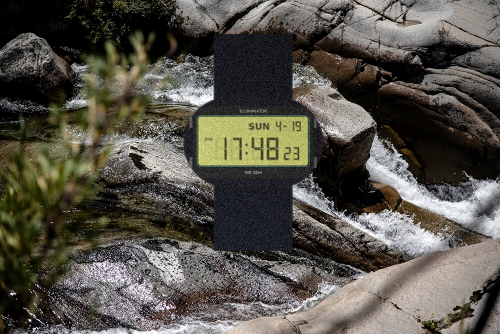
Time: h=17 m=48 s=23
